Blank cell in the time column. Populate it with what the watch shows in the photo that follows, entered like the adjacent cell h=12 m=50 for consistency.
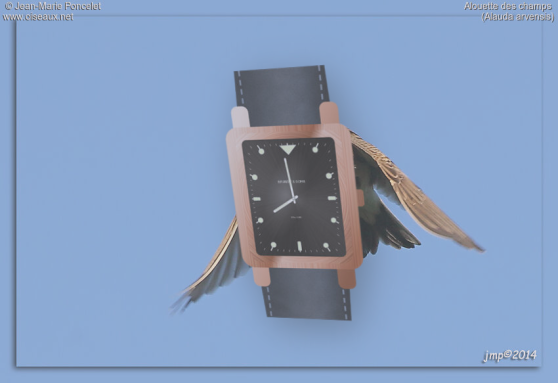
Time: h=7 m=59
